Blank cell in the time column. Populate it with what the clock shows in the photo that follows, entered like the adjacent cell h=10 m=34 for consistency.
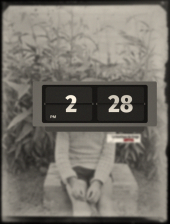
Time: h=2 m=28
